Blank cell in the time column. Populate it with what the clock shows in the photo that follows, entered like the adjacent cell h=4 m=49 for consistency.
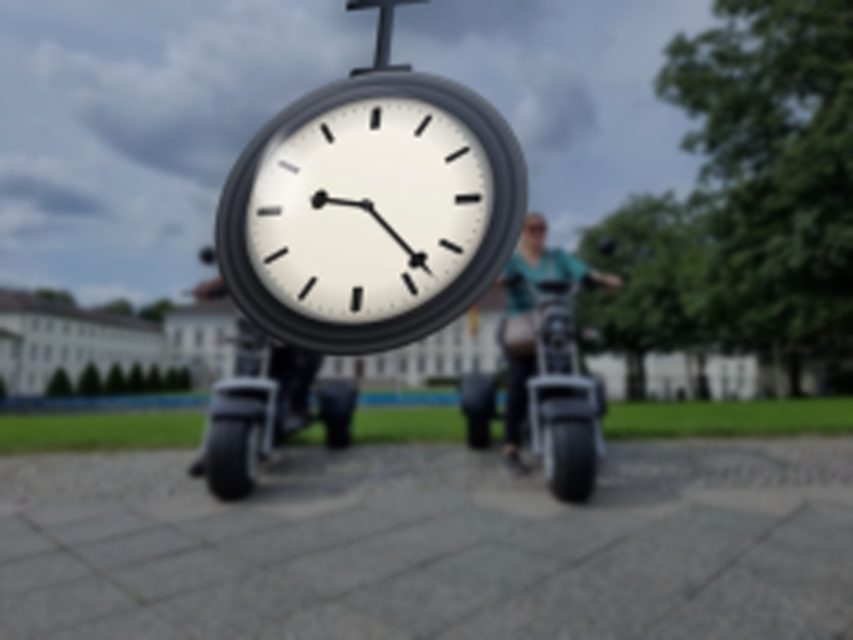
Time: h=9 m=23
